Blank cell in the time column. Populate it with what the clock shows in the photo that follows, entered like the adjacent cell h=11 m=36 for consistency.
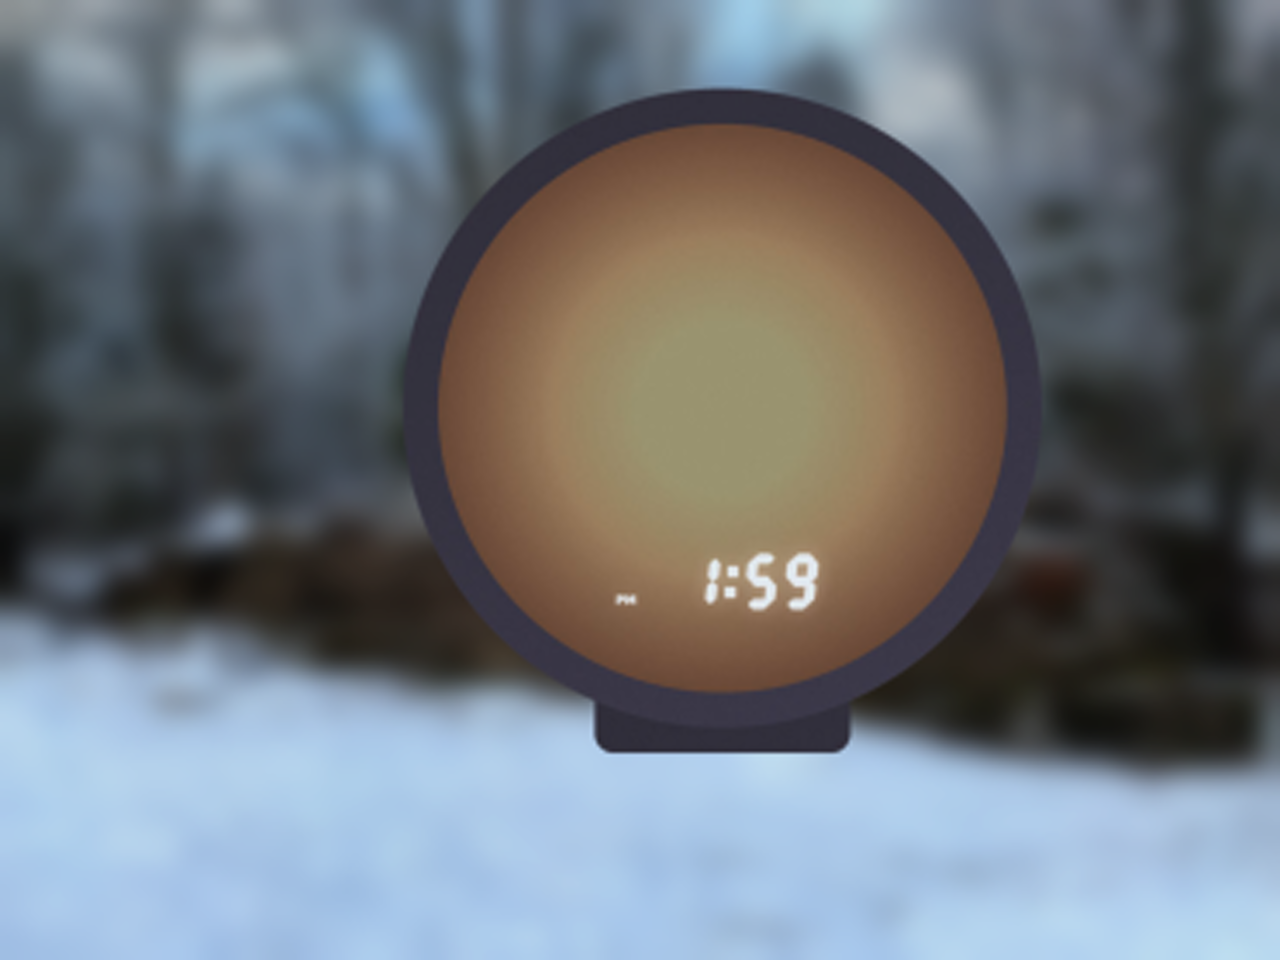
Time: h=1 m=59
